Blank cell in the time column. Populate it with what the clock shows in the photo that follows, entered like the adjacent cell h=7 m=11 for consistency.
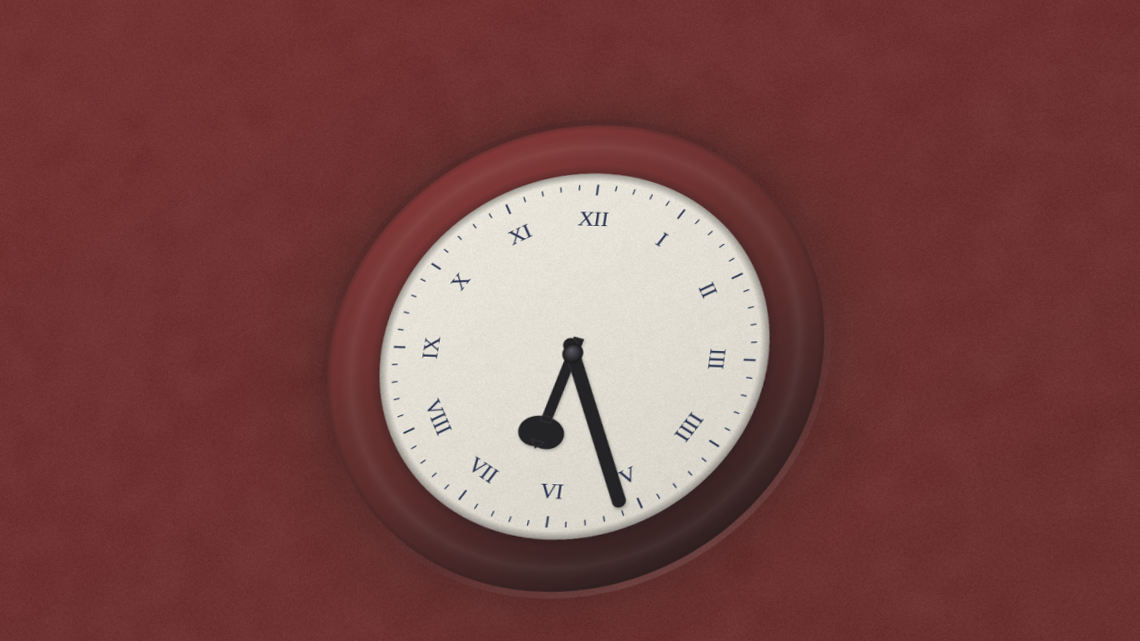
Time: h=6 m=26
